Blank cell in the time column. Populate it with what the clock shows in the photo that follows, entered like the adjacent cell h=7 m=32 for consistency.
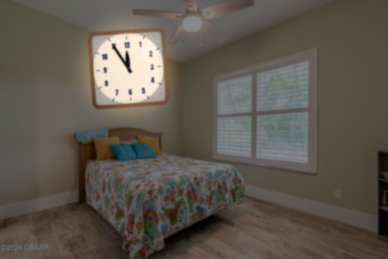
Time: h=11 m=55
